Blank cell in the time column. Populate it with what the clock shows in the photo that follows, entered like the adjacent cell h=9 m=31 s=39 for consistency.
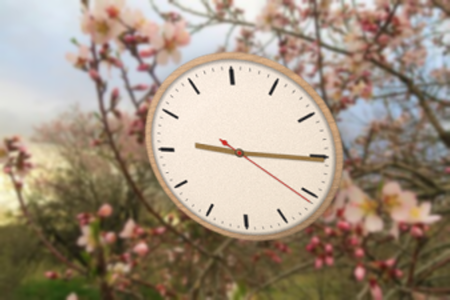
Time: h=9 m=15 s=21
